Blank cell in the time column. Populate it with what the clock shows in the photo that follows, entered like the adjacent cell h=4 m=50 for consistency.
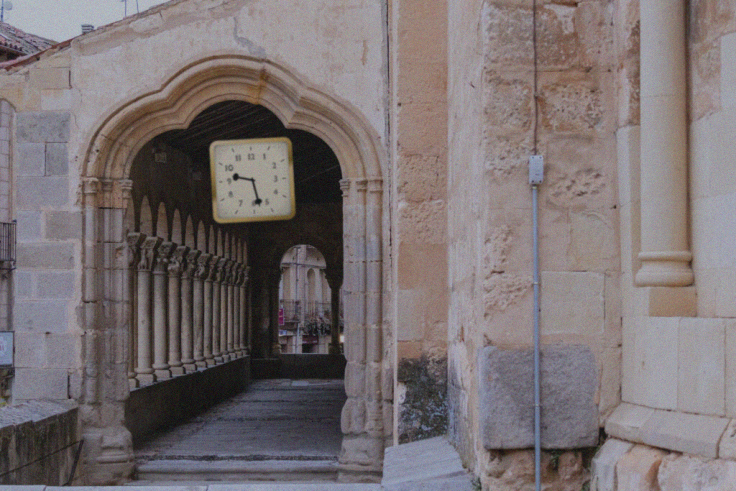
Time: h=9 m=28
